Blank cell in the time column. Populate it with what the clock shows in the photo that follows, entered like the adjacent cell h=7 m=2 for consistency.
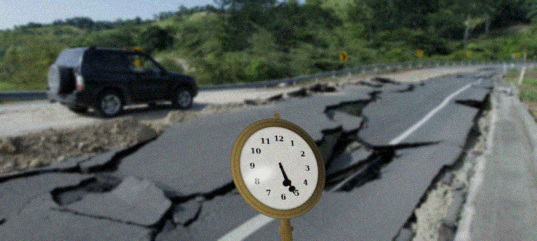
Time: h=5 m=26
